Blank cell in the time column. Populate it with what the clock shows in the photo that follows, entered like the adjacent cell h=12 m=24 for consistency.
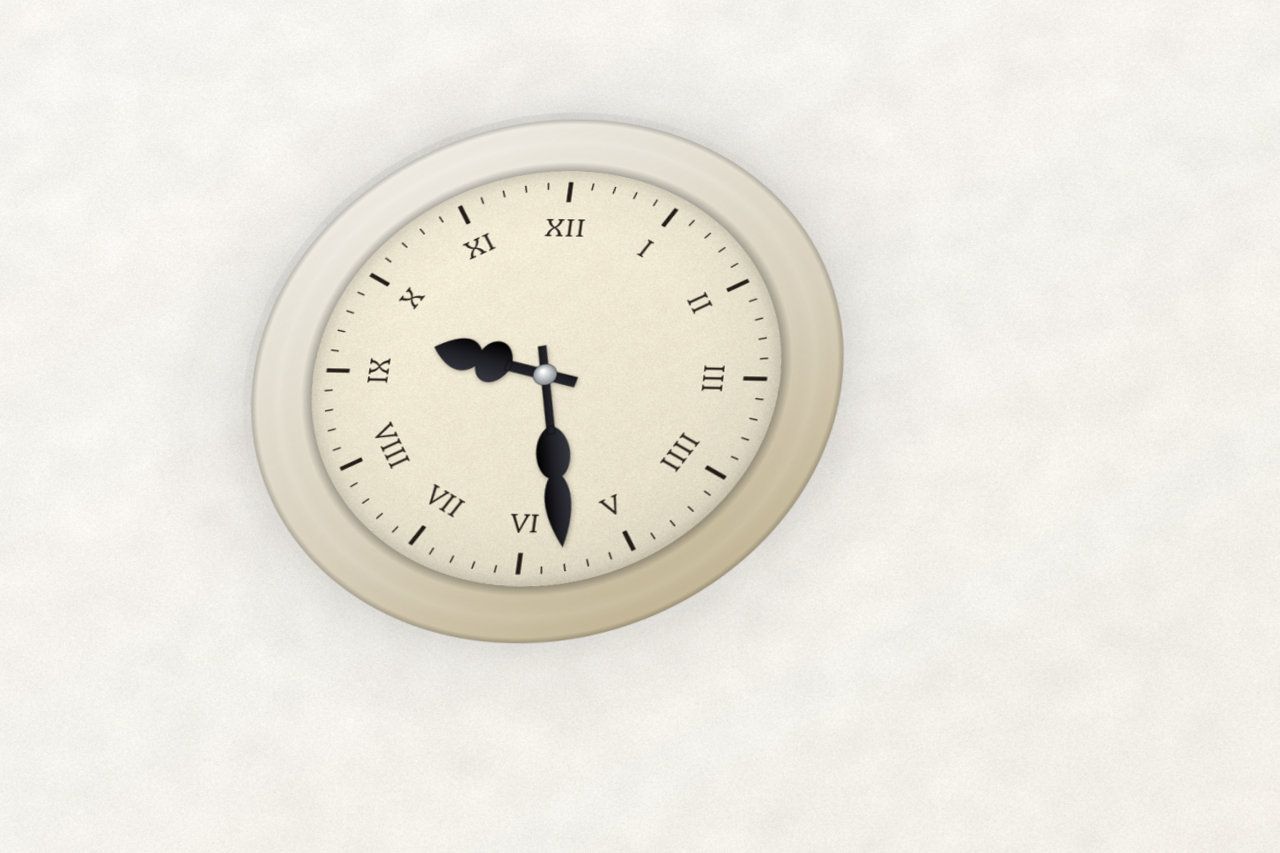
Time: h=9 m=28
